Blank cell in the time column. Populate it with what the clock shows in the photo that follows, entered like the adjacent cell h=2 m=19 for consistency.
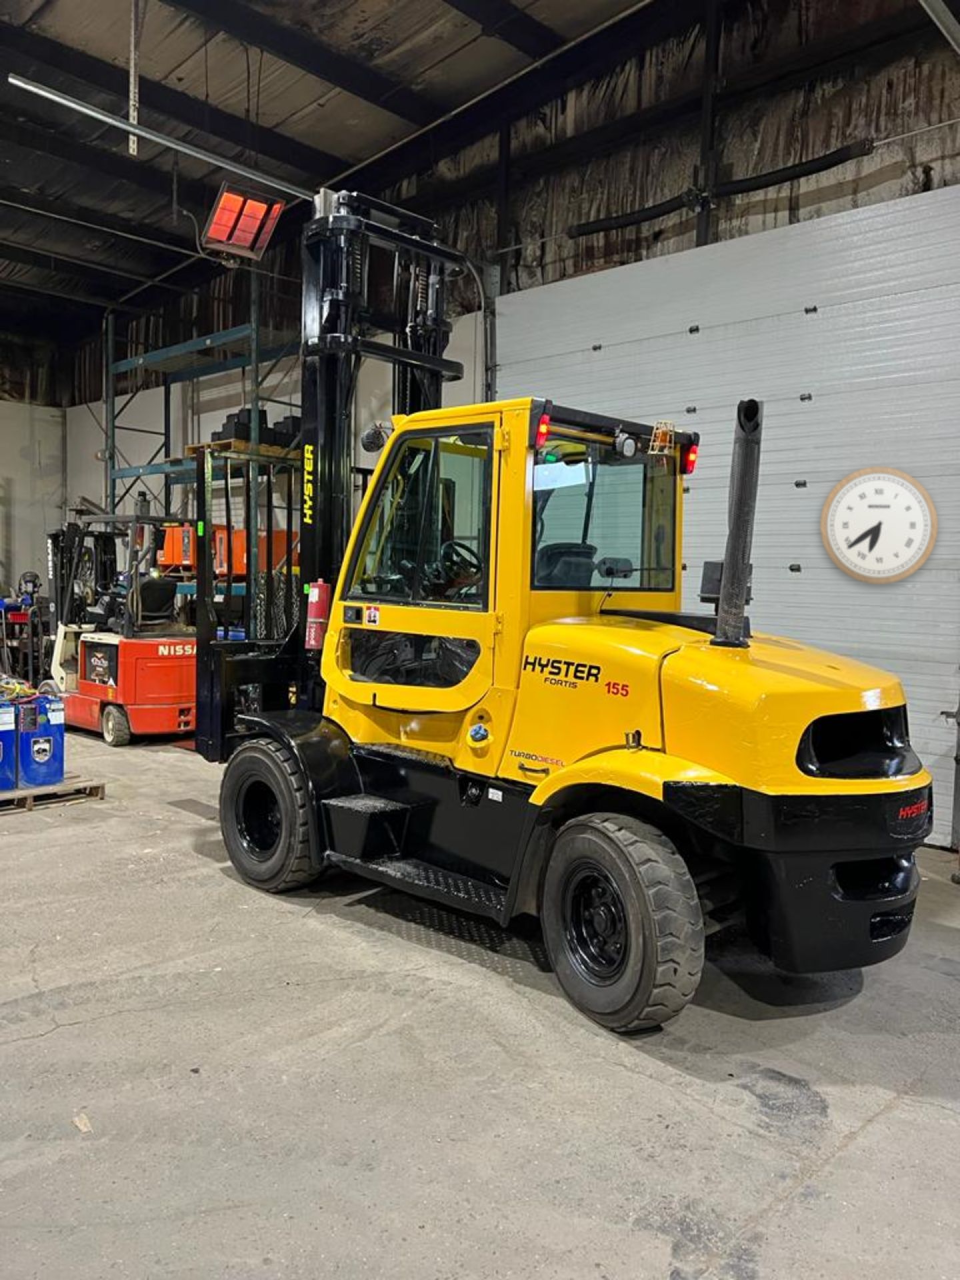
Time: h=6 m=39
